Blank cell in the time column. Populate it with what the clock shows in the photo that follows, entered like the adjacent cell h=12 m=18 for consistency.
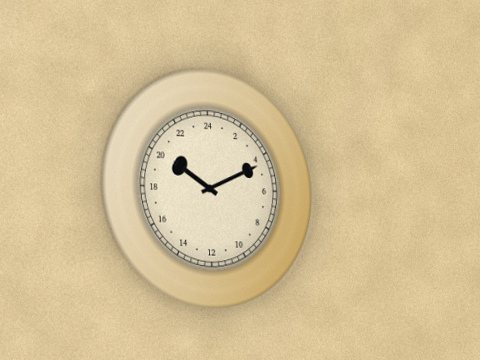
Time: h=20 m=11
